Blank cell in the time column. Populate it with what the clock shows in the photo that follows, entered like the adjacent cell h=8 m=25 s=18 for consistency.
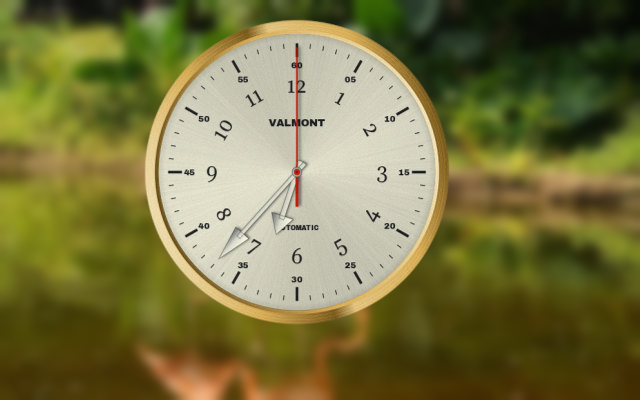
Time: h=6 m=37 s=0
